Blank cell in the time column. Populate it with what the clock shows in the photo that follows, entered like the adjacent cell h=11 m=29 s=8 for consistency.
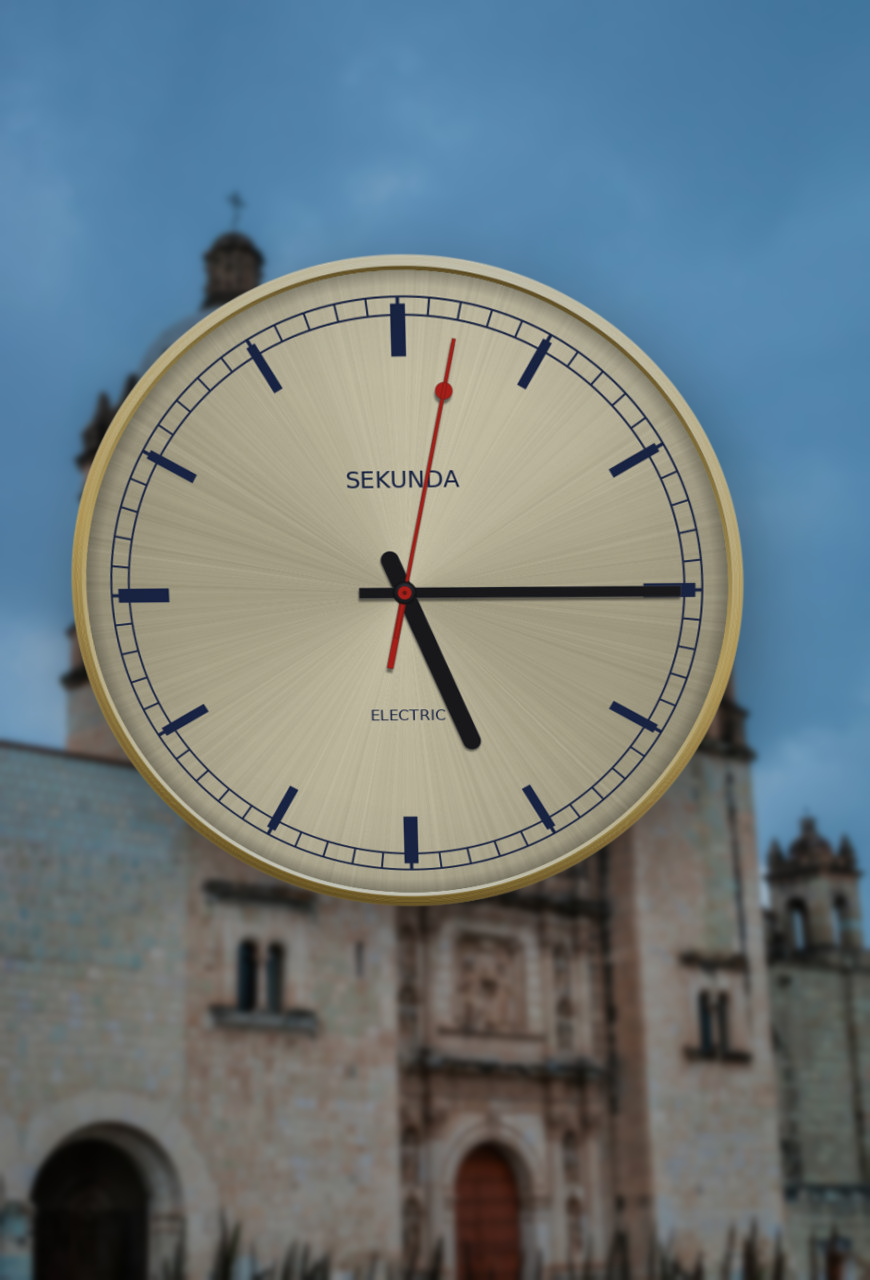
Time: h=5 m=15 s=2
